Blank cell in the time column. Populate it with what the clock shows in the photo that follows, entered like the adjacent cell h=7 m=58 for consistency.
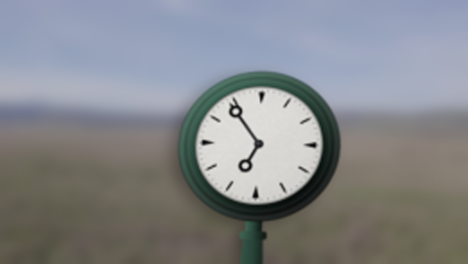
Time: h=6 m=54
